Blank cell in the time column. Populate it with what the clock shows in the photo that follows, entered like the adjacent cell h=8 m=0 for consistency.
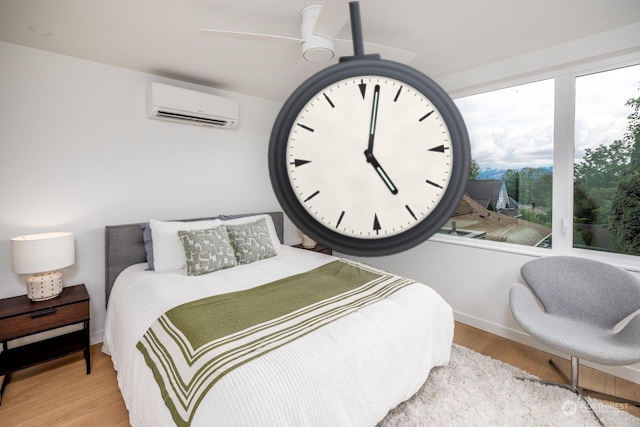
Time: h=5 m=2
